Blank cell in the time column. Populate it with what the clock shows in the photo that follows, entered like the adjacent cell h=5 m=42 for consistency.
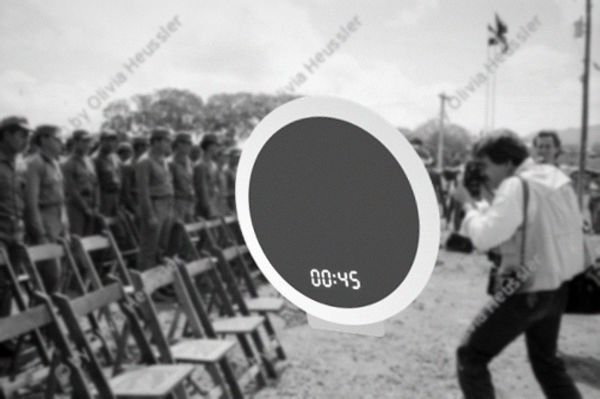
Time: h=0 m=45
